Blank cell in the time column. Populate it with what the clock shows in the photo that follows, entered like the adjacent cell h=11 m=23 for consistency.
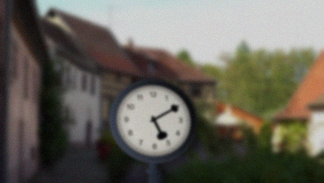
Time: h=5 m=10
